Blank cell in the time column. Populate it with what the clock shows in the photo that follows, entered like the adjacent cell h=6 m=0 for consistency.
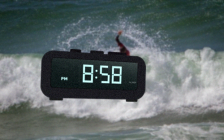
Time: h=8 m=58
